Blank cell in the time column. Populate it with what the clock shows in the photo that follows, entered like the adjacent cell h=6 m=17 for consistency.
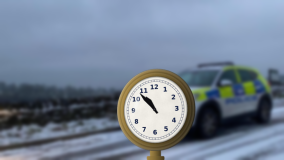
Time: h=10 m=53
